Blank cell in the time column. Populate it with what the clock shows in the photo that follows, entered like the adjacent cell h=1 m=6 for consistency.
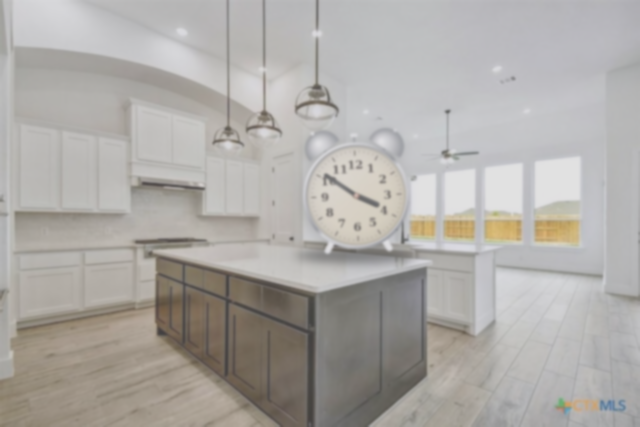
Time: h=3 m=51
